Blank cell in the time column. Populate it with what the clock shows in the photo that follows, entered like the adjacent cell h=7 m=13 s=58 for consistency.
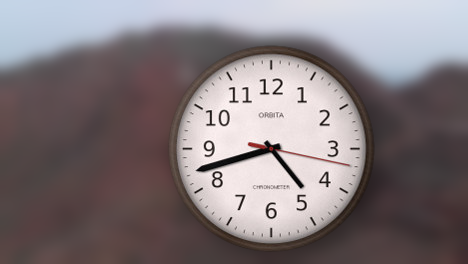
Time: h=4 m=42 s=17
